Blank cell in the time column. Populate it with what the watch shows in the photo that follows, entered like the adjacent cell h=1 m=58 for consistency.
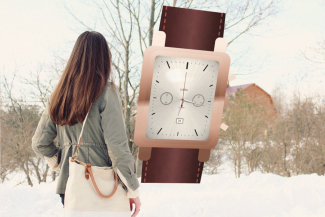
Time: h=6 m=17
